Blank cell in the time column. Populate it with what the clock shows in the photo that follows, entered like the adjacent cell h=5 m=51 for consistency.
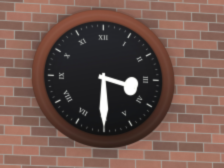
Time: h=3 m=30
